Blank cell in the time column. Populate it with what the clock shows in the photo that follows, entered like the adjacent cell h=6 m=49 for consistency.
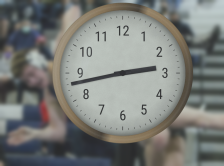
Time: h=2 m=43
